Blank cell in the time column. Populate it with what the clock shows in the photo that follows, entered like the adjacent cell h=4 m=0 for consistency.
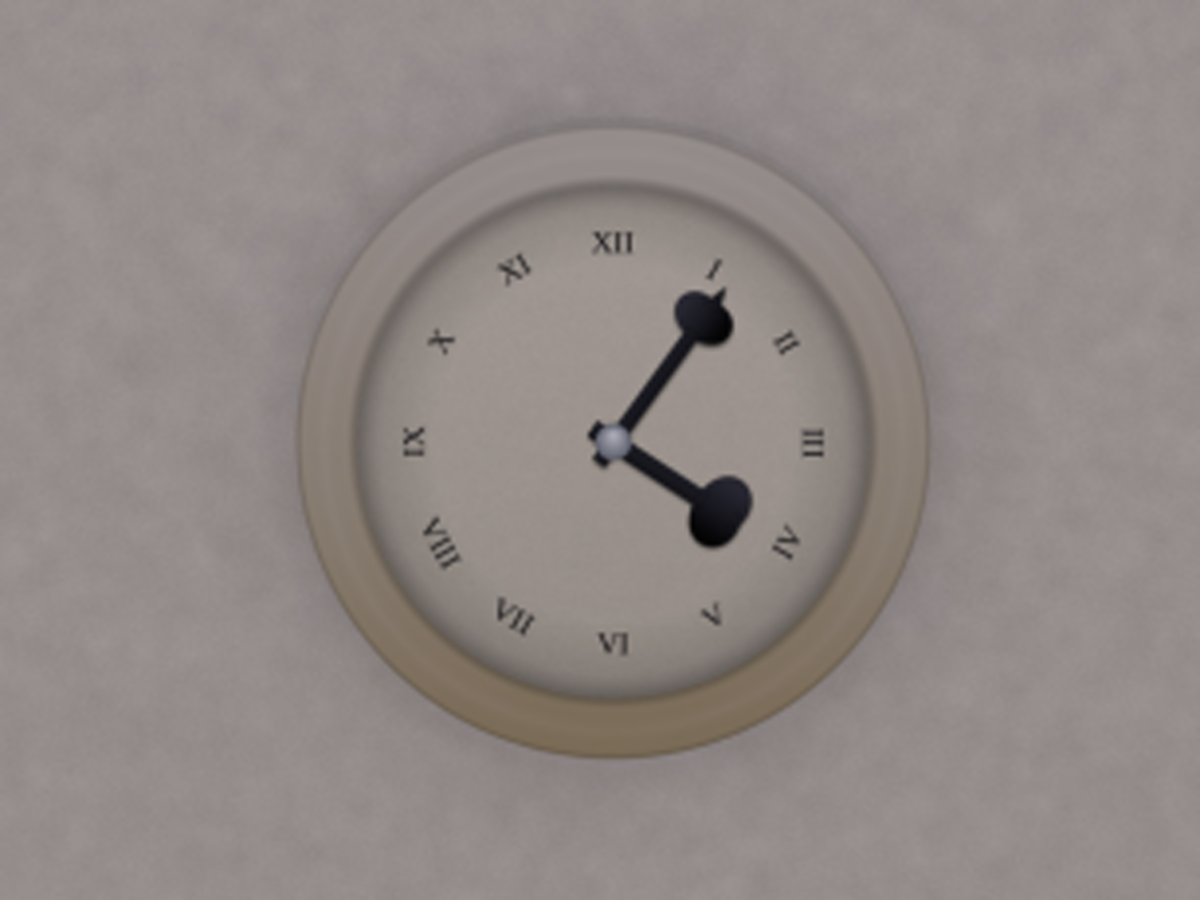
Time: h=4 m=6
